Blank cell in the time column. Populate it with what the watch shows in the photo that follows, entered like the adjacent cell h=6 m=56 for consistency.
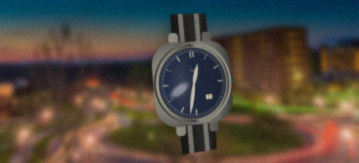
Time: h=12 m=32
